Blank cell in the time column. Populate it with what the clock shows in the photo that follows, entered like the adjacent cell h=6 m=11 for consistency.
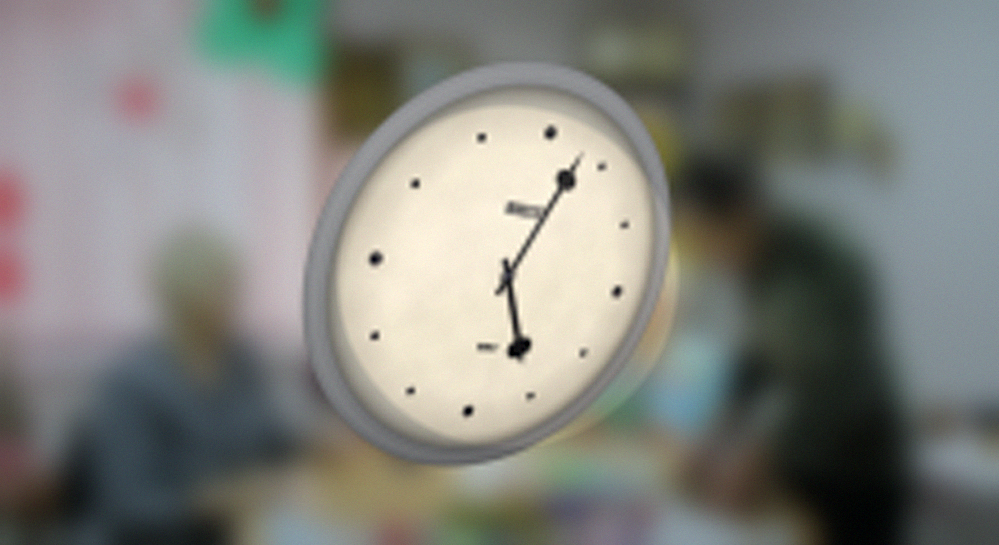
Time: h=5 m=3
